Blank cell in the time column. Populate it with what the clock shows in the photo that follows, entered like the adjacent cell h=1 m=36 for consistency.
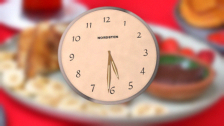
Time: h=5 m=31
